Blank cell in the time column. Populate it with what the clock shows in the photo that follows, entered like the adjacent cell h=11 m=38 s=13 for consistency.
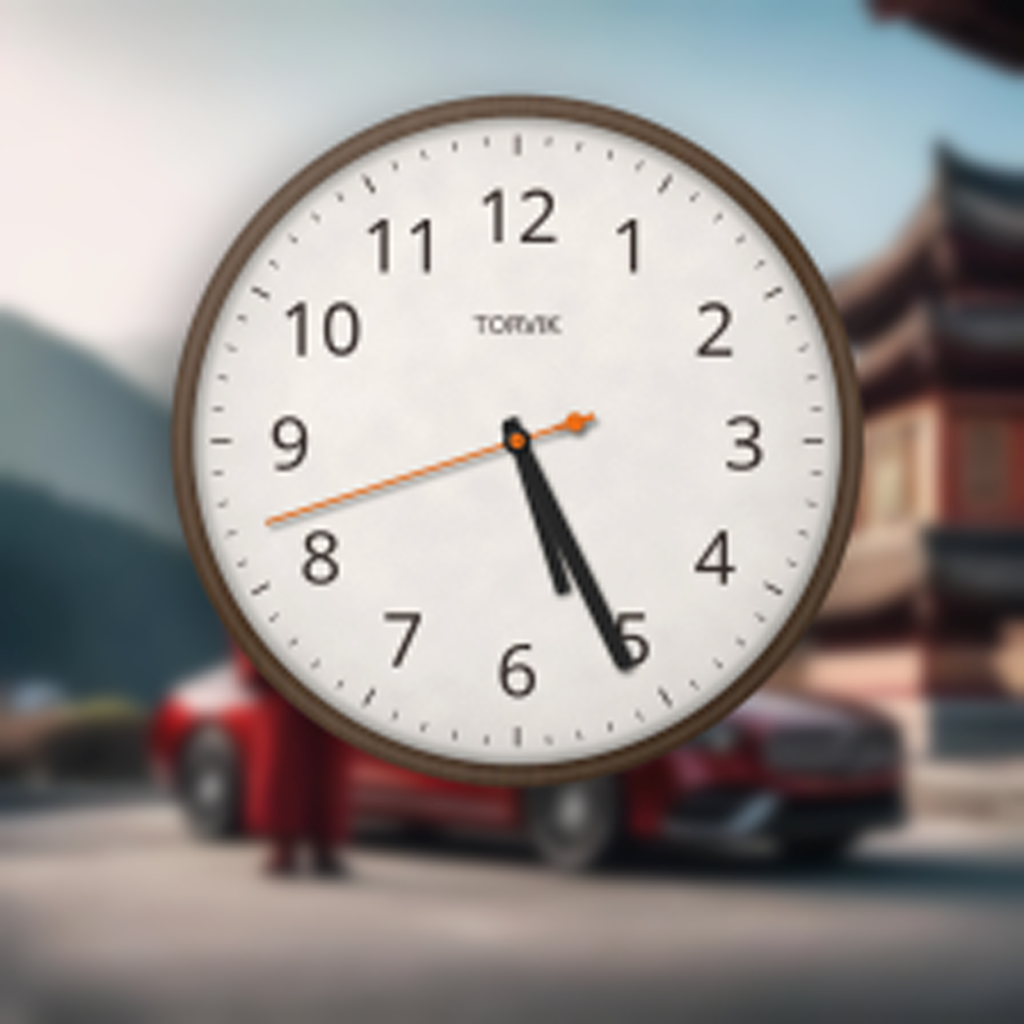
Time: h=5 m=25 s=42
